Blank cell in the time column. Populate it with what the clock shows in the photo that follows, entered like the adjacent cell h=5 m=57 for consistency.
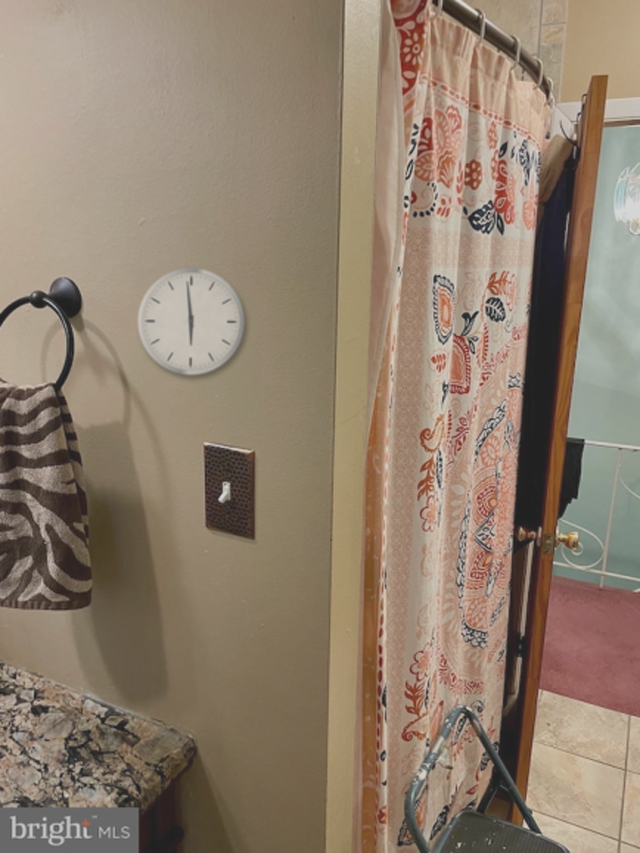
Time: h=5 m=59
